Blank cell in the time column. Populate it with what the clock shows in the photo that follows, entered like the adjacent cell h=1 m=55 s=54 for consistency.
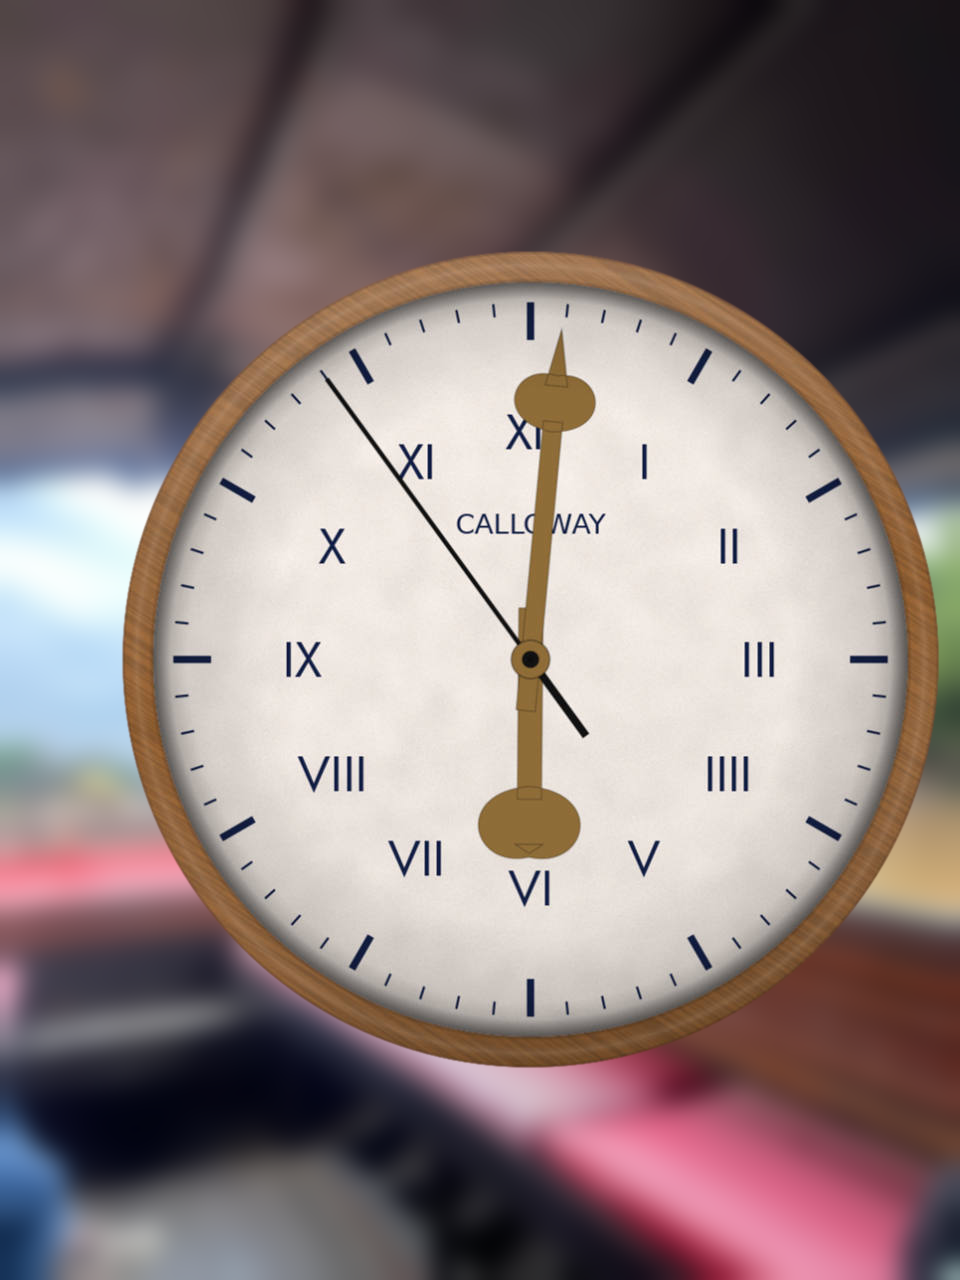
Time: h=6 m=0 s=54
